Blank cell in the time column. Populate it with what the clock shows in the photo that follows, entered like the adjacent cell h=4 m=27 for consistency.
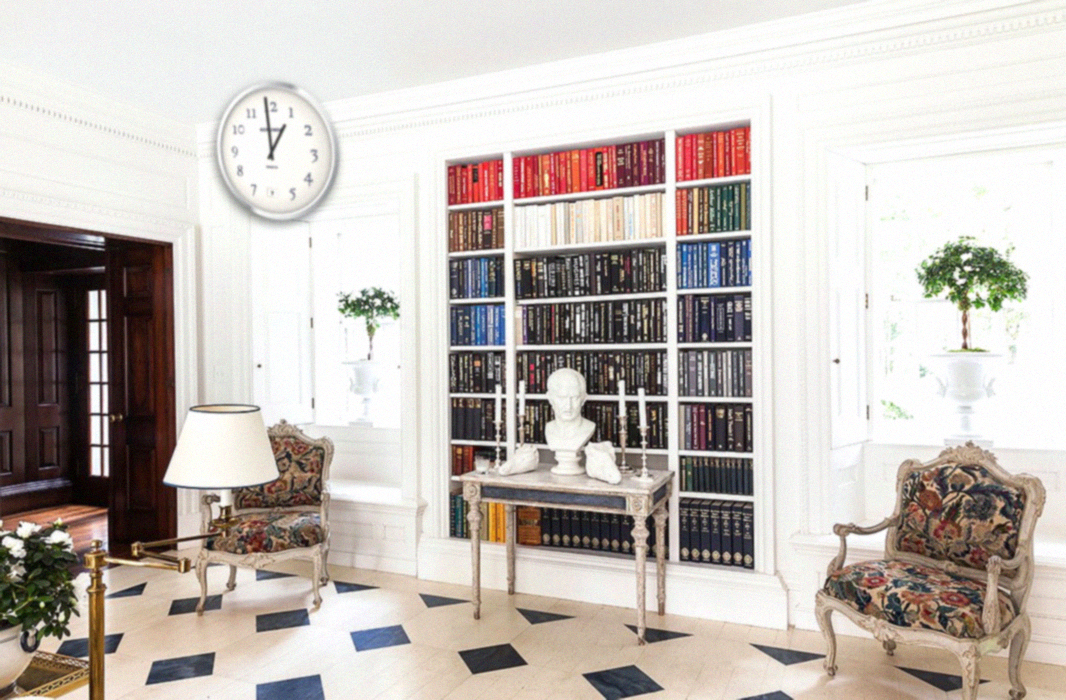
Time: h=12 m=59
